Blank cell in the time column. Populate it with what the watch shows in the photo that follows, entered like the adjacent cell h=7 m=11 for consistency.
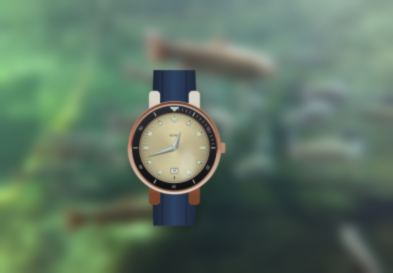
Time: h=12 m=42
